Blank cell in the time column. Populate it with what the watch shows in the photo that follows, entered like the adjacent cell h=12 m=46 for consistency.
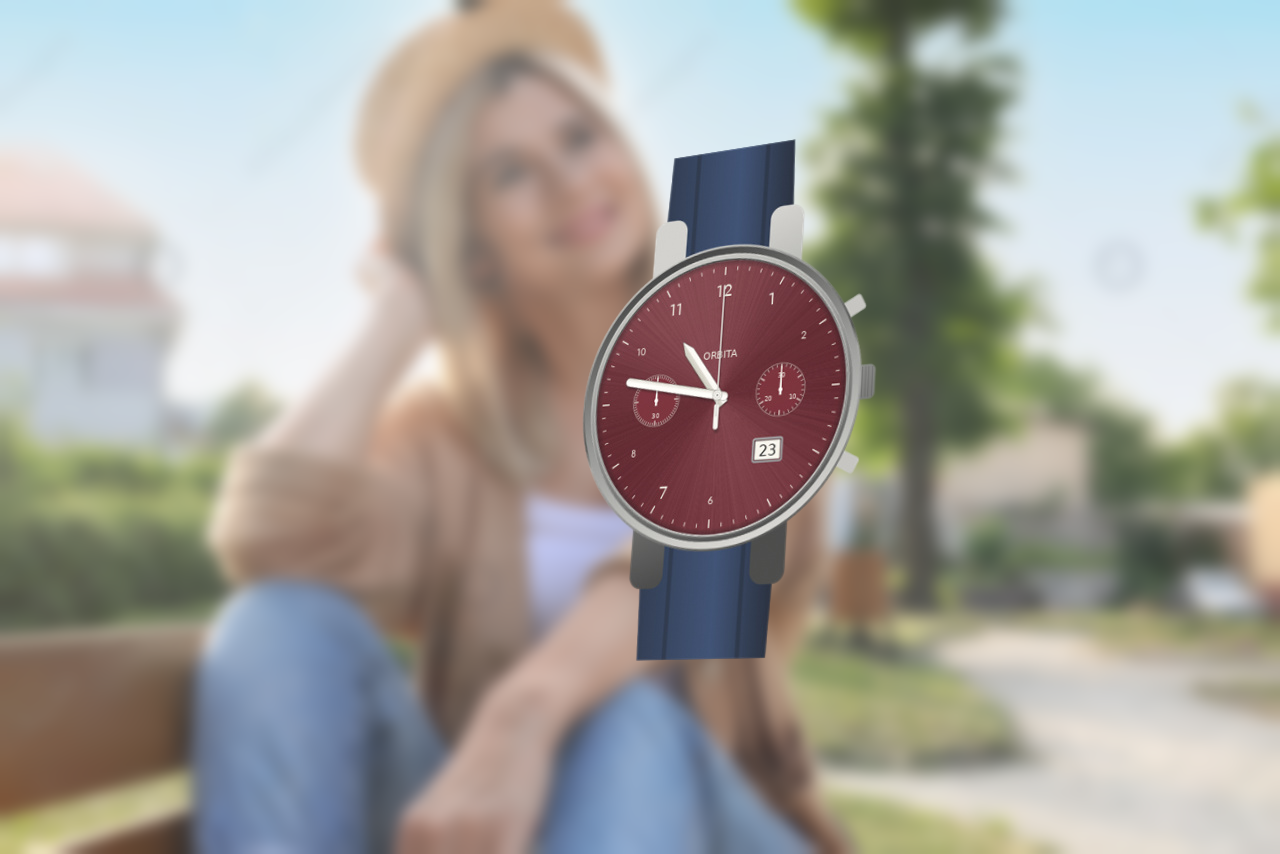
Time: h=10 m=47
